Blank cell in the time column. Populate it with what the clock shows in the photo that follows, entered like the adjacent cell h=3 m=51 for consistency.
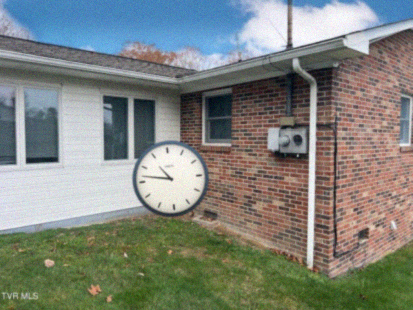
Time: h=10 m=47
